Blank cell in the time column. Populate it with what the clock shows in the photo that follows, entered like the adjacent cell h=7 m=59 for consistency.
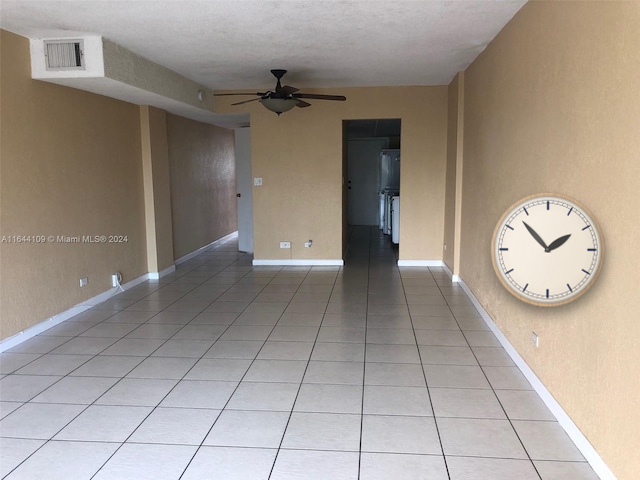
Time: h=1 m=53
